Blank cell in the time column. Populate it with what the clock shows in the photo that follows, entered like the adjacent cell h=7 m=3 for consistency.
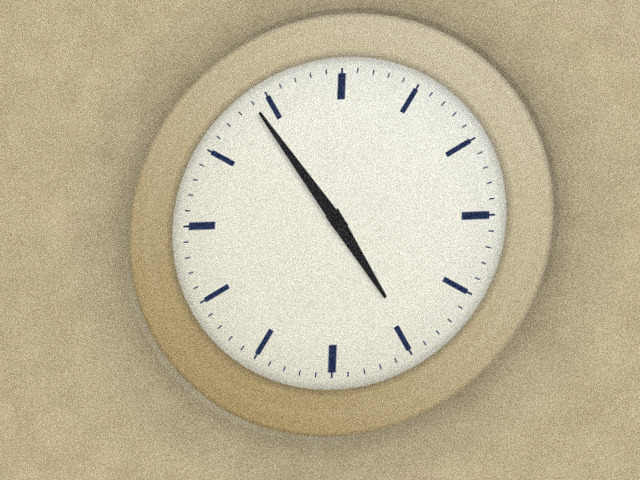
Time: h=4 m=54
